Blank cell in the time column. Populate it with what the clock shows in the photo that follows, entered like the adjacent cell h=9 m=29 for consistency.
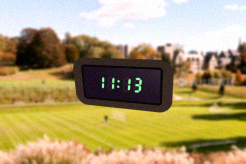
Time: h=11 m=13
